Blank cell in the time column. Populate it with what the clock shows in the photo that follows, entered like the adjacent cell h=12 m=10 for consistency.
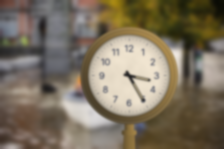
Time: h=3 m=25
